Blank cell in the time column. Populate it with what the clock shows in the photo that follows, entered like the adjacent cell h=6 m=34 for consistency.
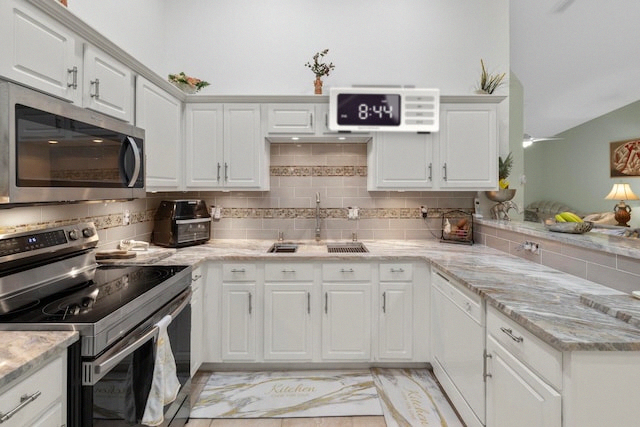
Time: h=8 m=44
